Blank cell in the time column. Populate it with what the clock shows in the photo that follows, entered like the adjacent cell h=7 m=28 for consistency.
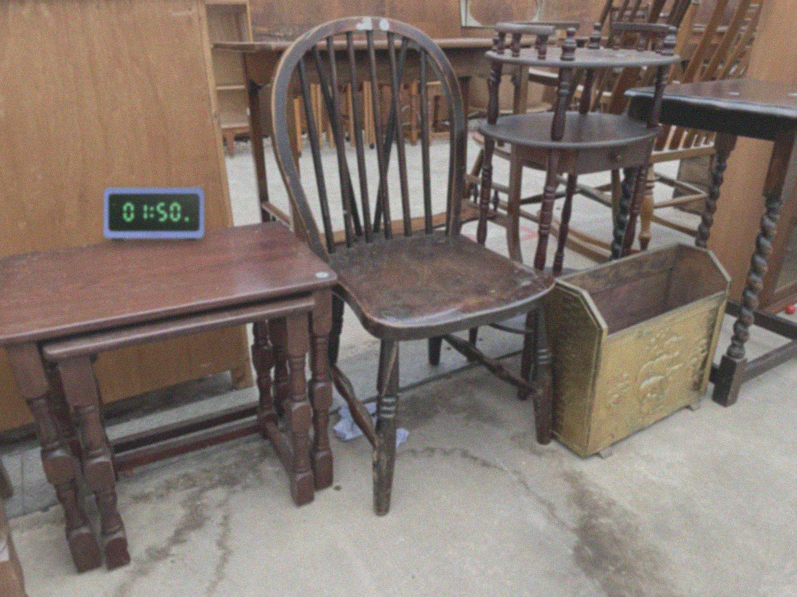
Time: h=1 m=50
